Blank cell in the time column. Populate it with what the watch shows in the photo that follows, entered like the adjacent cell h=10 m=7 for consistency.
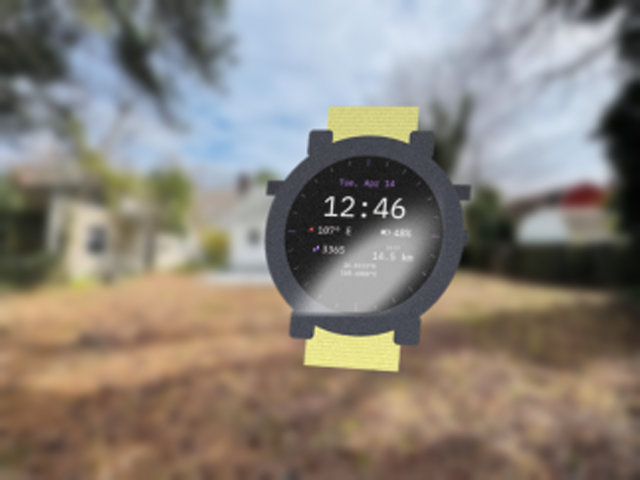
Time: h=12 m=46
